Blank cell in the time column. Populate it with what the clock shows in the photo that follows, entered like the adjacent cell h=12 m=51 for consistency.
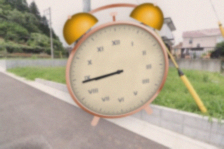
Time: h=8 m=44
